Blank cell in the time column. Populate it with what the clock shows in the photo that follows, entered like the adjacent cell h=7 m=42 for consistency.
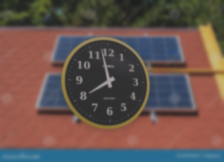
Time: h=7 m=58
